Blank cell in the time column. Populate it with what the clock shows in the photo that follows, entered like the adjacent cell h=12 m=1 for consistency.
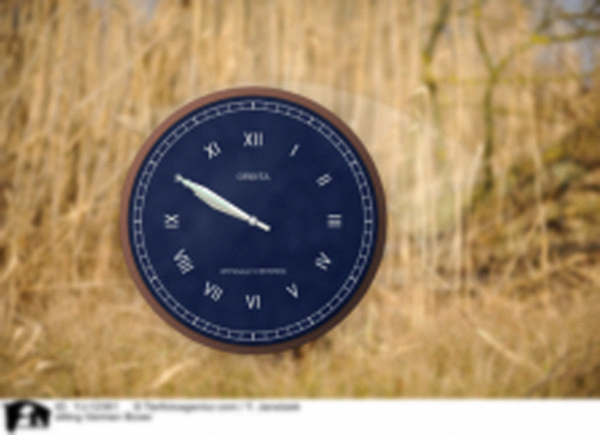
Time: h=9 m=50
